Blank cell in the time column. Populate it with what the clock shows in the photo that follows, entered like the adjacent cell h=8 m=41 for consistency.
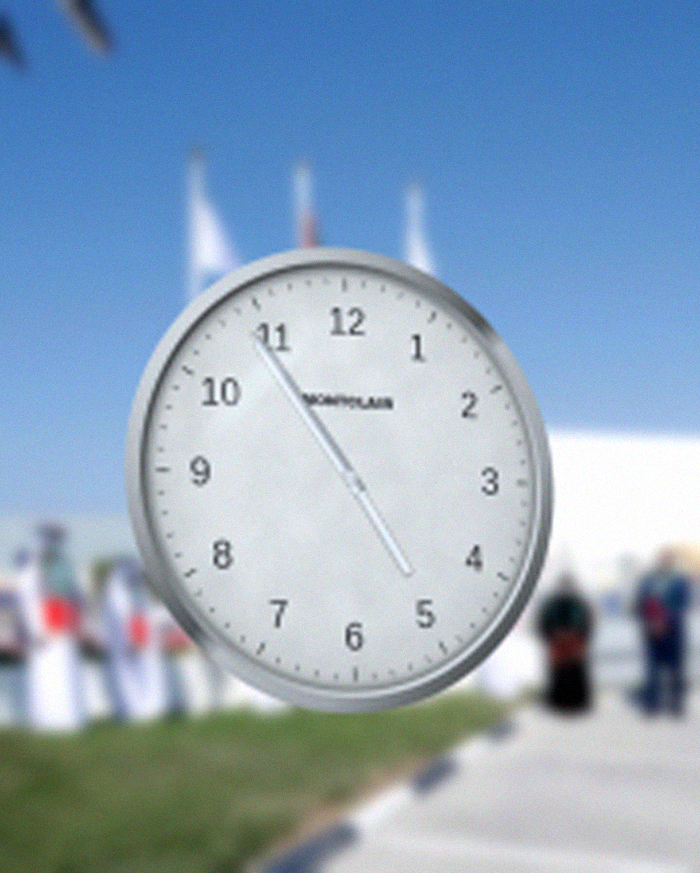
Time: h=4 m=54
